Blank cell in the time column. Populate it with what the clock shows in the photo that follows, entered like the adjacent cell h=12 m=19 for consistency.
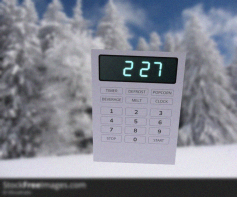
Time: h=2 m=27
